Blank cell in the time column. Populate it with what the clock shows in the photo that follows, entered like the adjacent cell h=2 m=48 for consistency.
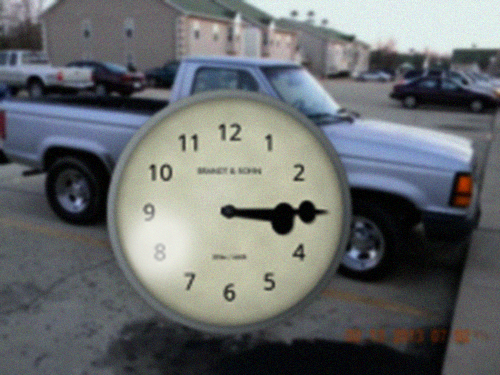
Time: h=3 m=15
